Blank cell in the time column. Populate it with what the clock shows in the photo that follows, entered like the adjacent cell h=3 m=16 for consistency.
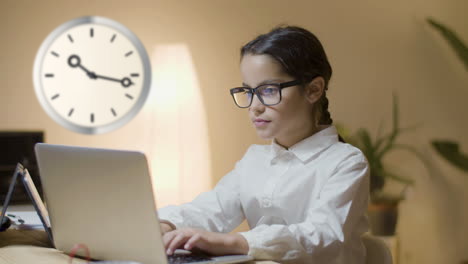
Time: h=10 m=17
